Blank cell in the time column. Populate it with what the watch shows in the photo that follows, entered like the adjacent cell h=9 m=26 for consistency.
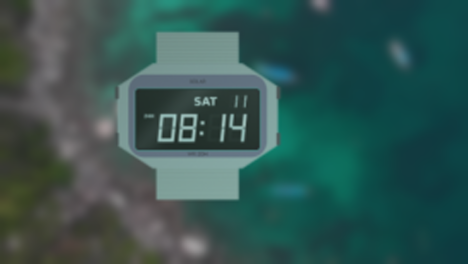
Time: h=8 m=14
